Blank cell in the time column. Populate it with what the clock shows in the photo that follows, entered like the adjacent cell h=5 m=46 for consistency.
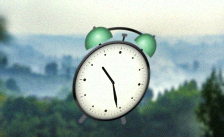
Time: h=10 m=26
